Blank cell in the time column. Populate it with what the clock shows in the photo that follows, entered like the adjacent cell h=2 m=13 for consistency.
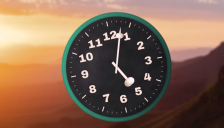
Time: h=5 m=3
